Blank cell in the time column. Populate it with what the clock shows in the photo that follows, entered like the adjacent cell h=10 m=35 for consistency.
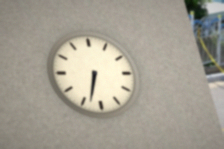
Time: h=6 m=33
